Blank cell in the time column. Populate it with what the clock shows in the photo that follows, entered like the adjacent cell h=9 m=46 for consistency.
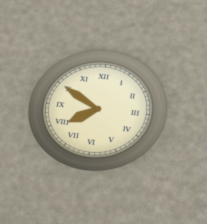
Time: h=7 m=50
